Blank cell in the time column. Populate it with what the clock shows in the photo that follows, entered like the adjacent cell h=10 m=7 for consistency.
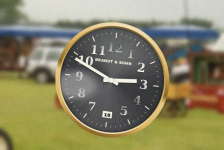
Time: h=2 m=49
